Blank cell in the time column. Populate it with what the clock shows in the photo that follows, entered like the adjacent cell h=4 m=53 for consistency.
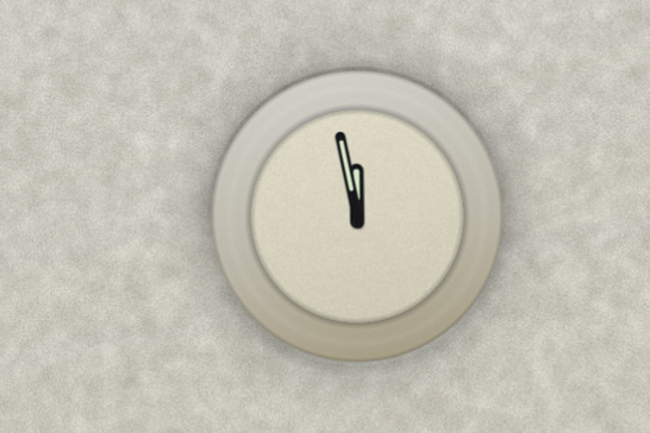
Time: h=11 m=58
